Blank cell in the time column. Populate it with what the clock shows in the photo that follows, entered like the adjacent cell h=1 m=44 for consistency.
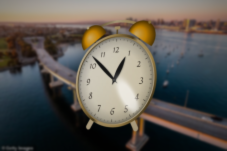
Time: h=12 m=52
